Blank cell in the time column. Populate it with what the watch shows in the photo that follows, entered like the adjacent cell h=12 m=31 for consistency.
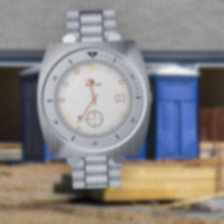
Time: h=11 m=36
